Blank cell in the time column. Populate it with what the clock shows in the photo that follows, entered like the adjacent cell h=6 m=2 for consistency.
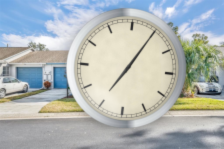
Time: h=7 m=5
